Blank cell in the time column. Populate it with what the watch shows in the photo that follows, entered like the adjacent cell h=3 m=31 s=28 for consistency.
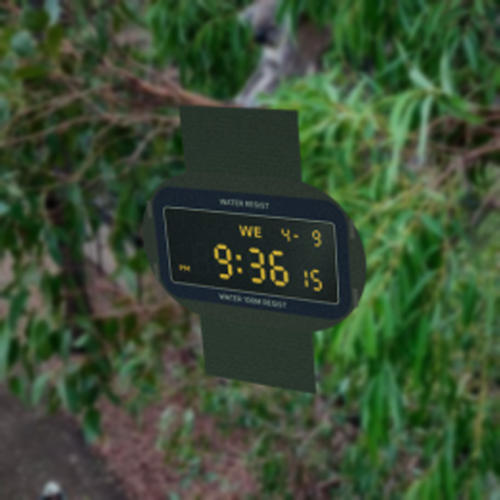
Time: h=9 m=36 s=15
